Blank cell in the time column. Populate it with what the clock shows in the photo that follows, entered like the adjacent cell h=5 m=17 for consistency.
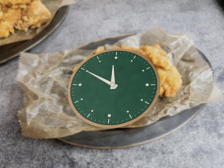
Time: h=11 m=50
